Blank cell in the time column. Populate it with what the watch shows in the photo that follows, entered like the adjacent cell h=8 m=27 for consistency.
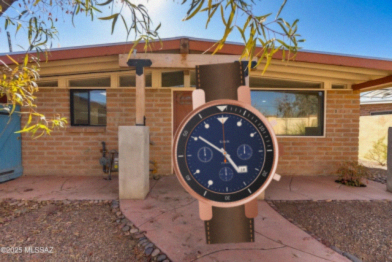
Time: h=4 m=51
